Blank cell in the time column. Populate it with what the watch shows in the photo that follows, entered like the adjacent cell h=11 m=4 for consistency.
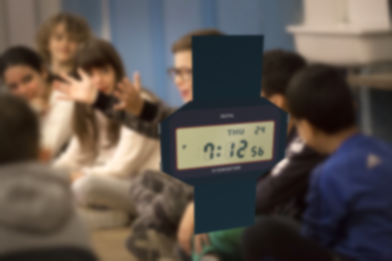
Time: h=7 m=12
